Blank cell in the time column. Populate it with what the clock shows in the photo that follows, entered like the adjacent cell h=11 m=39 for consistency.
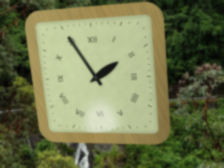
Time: h=1 m=55
